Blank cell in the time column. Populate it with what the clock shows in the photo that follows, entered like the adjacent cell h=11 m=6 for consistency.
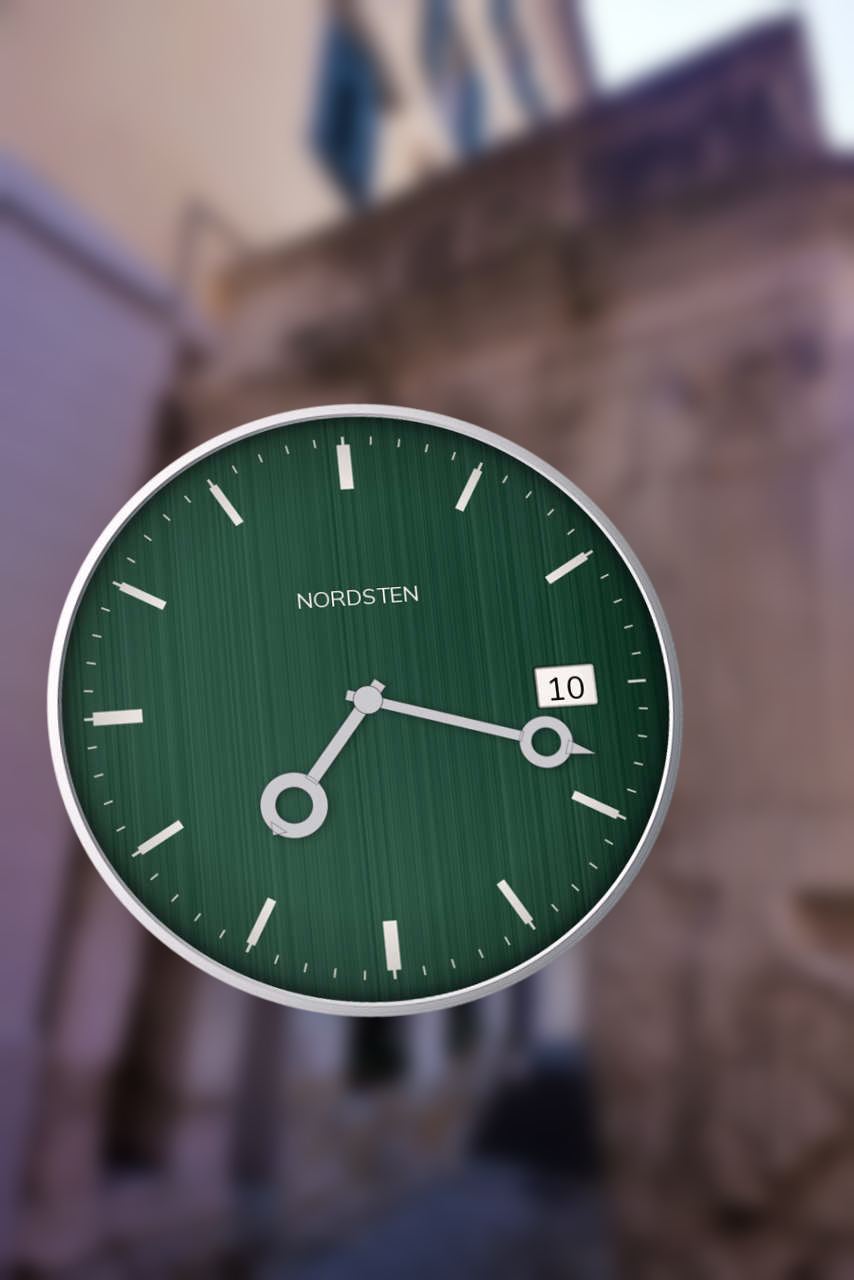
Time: h=7 m=18
